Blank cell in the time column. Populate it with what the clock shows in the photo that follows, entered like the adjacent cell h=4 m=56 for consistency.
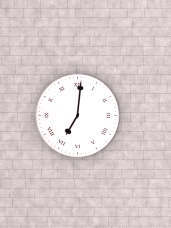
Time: h=7 m=1
